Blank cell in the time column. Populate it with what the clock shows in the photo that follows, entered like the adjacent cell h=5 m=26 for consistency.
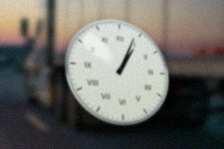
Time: h=1 m=4
